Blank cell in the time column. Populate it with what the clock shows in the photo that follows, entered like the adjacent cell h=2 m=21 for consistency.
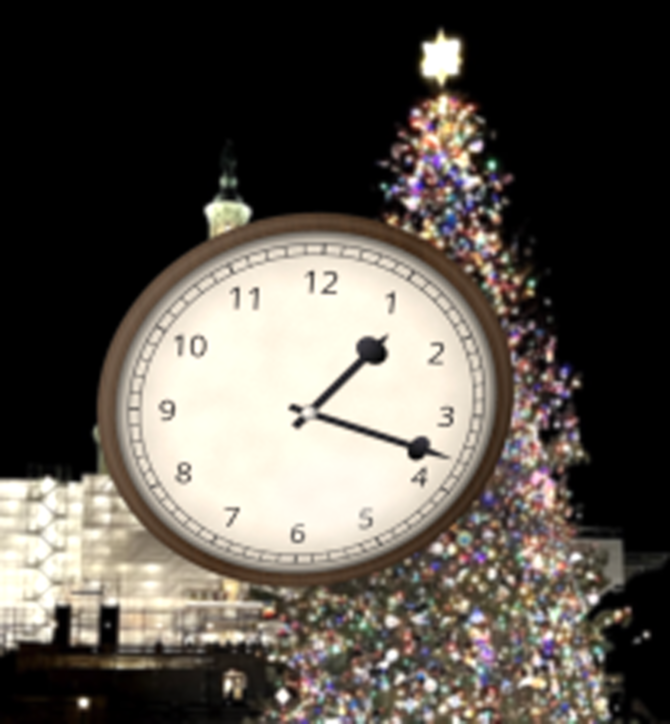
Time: h=1 m=18
